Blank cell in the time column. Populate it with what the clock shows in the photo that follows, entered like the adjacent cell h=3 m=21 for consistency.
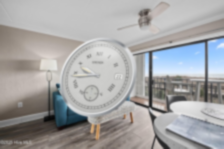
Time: h=9 m=44
